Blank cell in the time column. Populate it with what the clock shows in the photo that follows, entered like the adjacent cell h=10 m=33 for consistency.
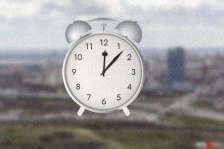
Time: h=12 m=7
